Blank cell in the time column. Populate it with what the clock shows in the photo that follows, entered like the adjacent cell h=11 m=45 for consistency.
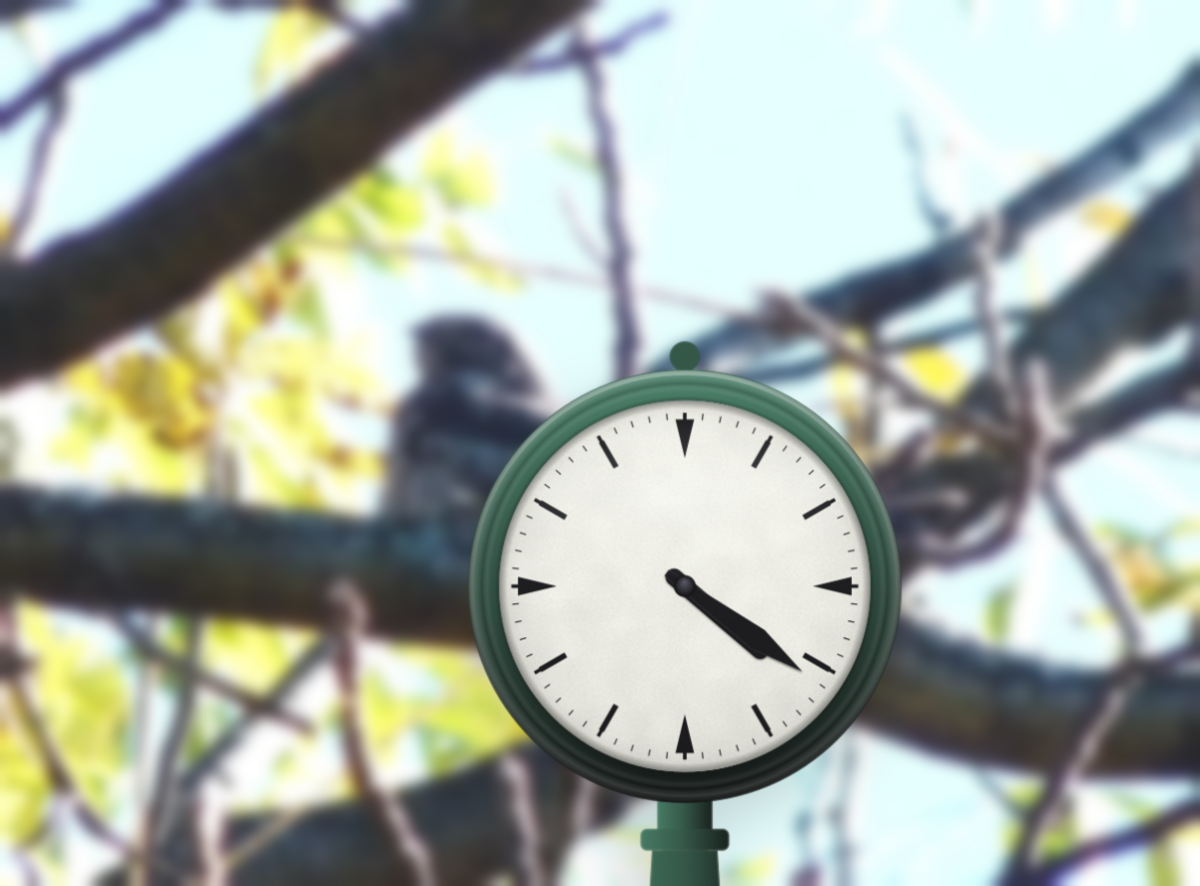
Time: h=4 m=21
